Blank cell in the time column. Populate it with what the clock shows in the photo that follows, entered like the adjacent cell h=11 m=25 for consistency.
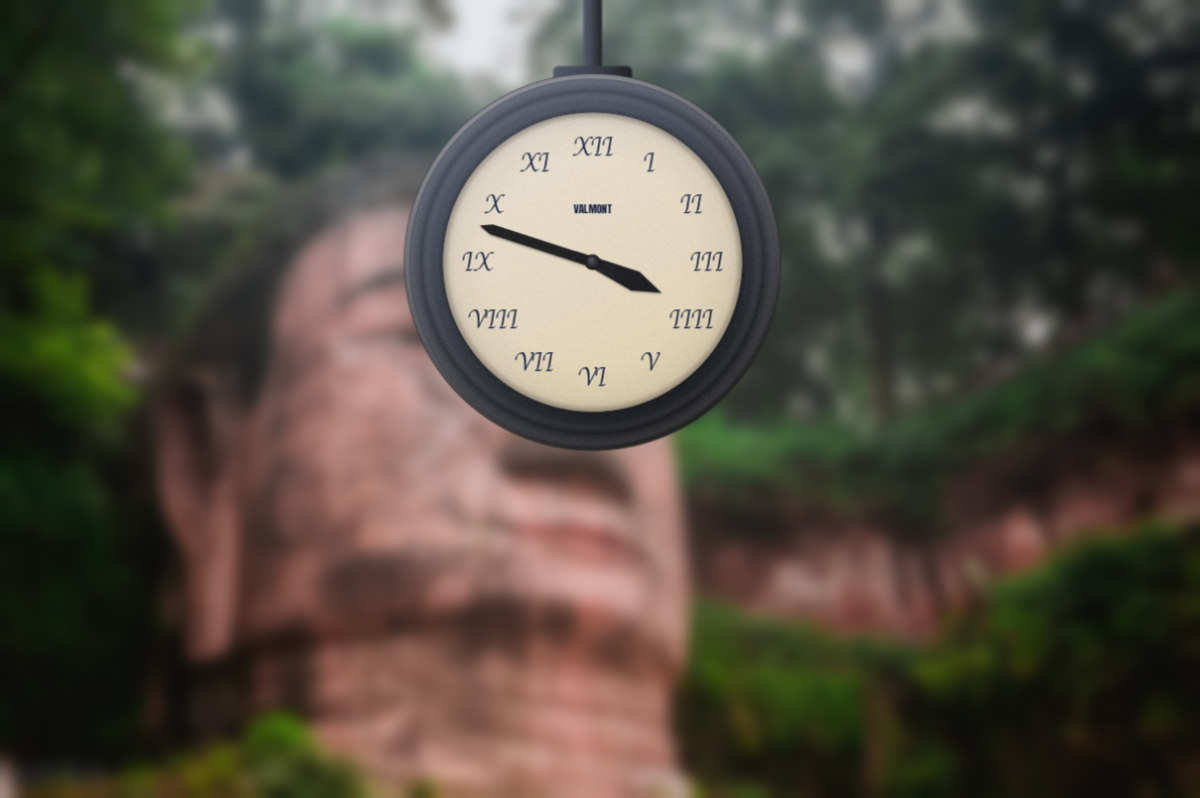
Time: h=3 m=48
